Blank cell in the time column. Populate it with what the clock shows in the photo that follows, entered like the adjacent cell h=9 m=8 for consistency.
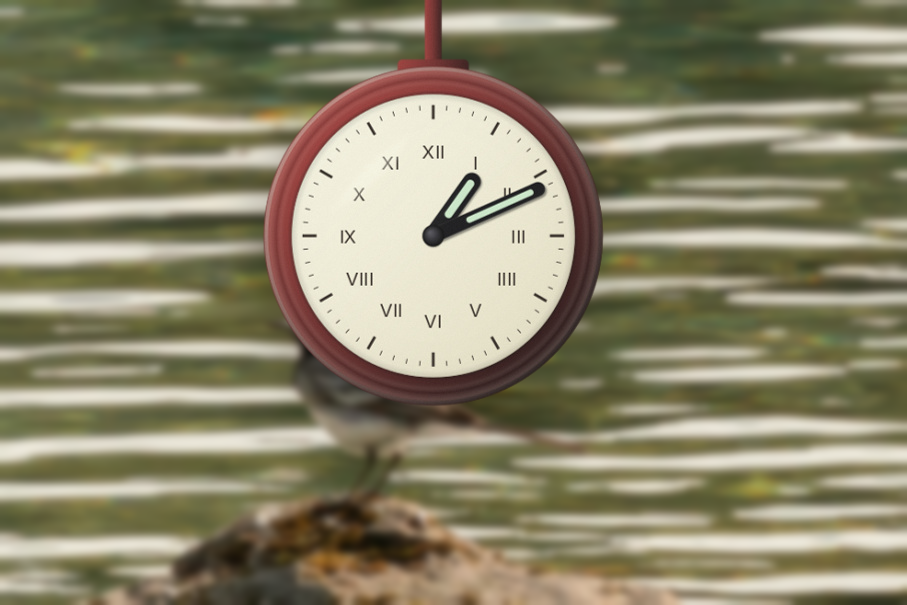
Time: h=1 m=11
